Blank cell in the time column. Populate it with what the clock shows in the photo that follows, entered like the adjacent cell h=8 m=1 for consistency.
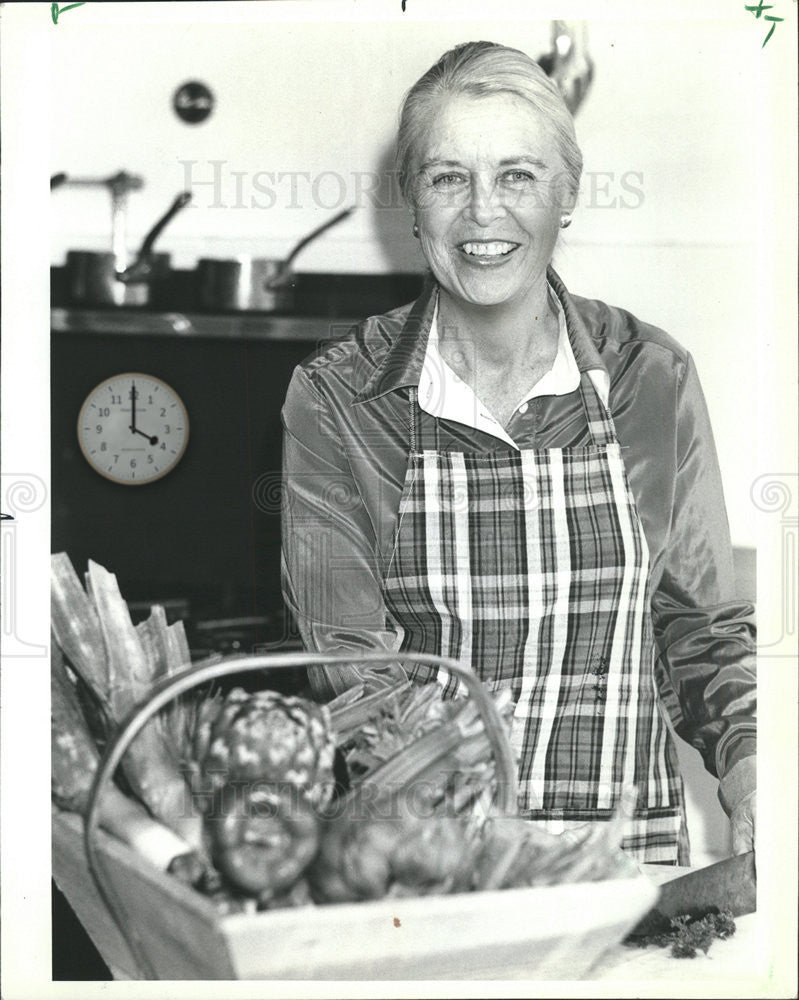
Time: h=4 m=0
